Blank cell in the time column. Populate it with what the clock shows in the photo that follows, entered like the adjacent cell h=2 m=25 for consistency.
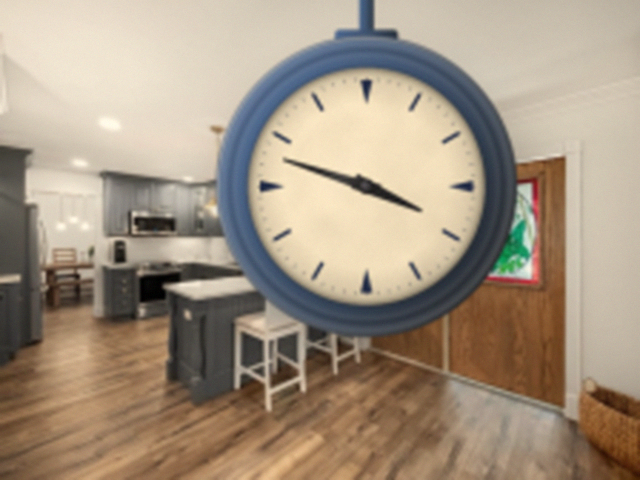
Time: h=3 m=48
